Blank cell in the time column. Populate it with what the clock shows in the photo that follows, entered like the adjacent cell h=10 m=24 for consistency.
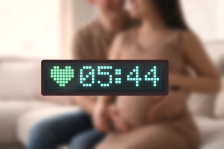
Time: h=5 m=44
